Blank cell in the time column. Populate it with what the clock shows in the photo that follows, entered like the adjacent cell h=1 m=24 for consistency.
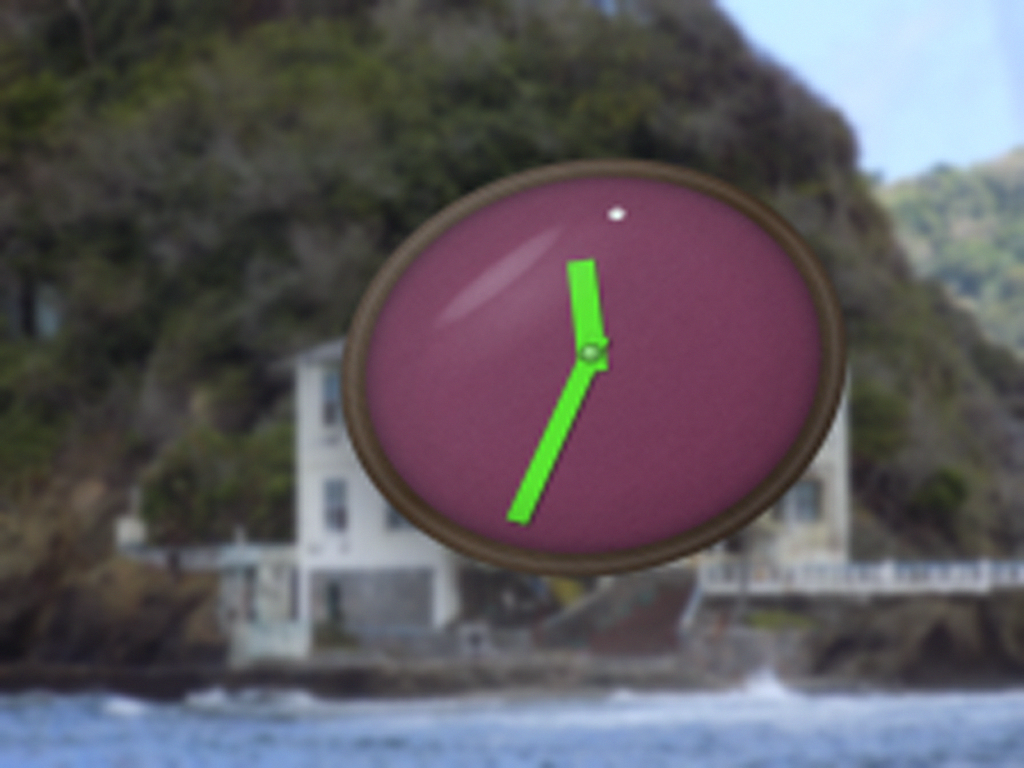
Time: h=11 m=32
